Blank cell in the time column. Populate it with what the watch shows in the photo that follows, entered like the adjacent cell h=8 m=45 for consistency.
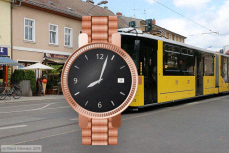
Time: h=8 m=3
